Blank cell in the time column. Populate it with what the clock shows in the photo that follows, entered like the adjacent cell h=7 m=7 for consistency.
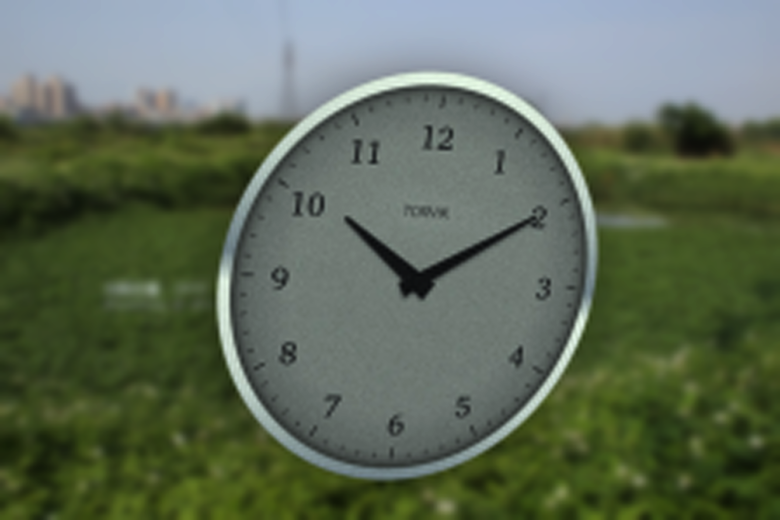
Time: h=10 m=10
